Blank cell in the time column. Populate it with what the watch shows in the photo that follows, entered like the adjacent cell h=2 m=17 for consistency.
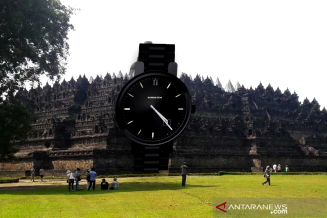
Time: h=4 m=23
